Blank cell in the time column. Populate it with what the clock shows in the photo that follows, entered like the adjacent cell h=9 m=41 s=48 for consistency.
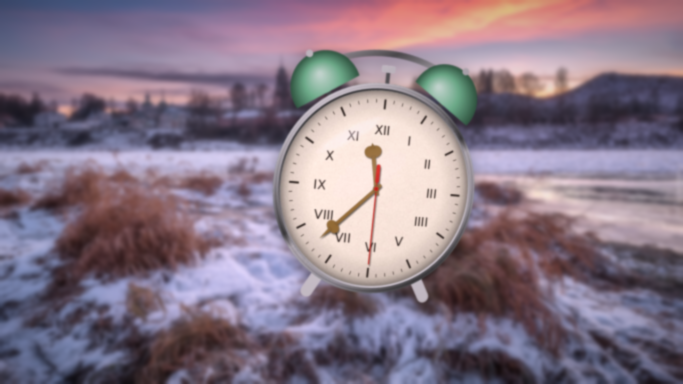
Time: h=11 m=37 s=30
